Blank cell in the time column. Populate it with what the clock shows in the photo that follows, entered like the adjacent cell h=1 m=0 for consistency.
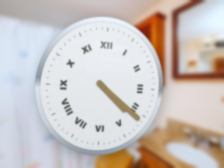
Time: h=4 m=21
